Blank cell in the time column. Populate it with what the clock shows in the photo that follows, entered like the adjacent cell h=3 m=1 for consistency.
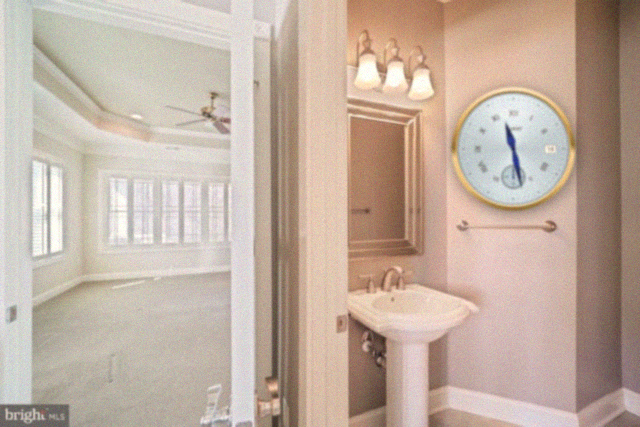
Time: h=11 m=28
